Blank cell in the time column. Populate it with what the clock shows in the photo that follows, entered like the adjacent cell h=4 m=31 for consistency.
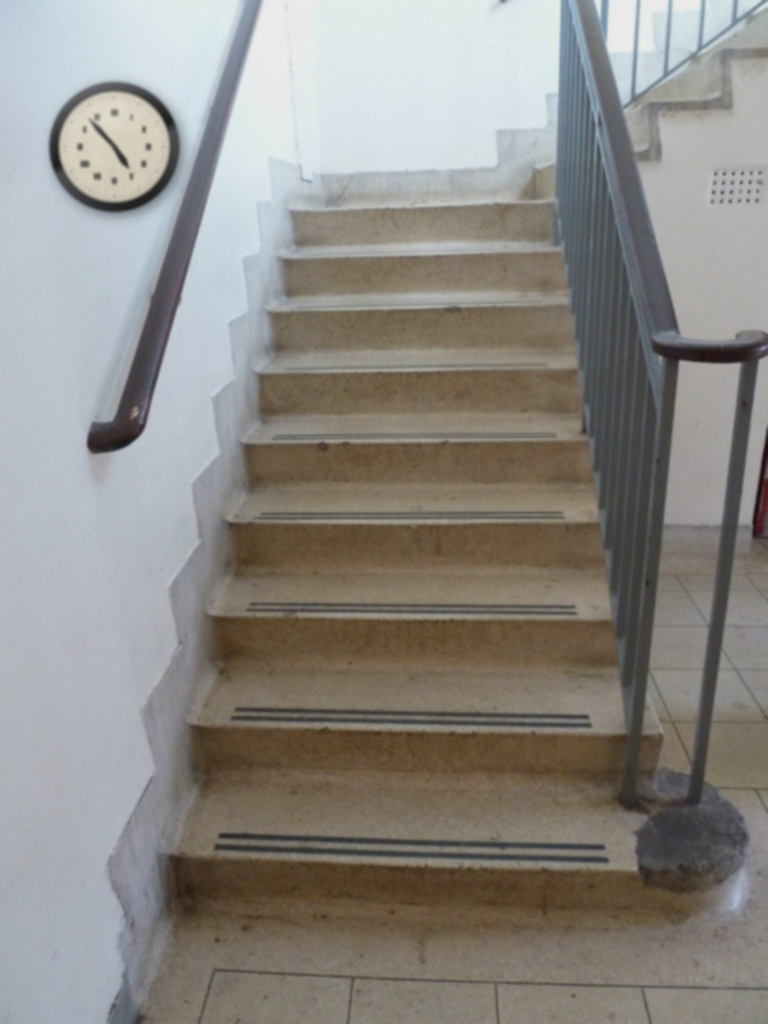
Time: h=4 m=53
